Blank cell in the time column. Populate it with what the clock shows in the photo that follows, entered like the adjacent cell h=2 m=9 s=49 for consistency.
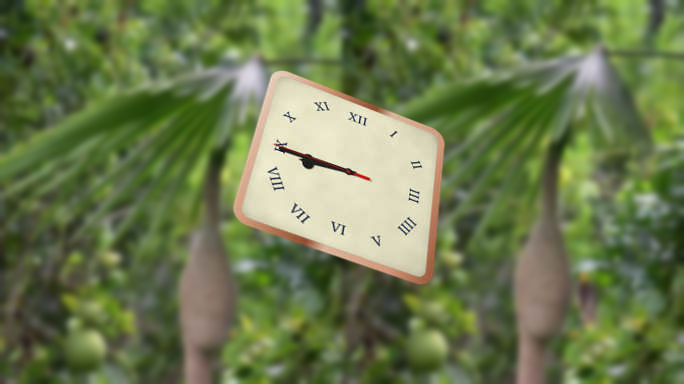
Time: h=8 m=44 s=45
